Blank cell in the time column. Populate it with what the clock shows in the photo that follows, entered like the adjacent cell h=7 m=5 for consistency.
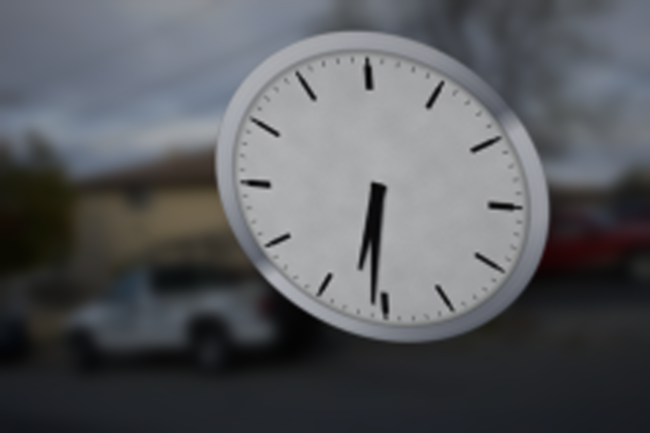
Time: h=6 m=31
